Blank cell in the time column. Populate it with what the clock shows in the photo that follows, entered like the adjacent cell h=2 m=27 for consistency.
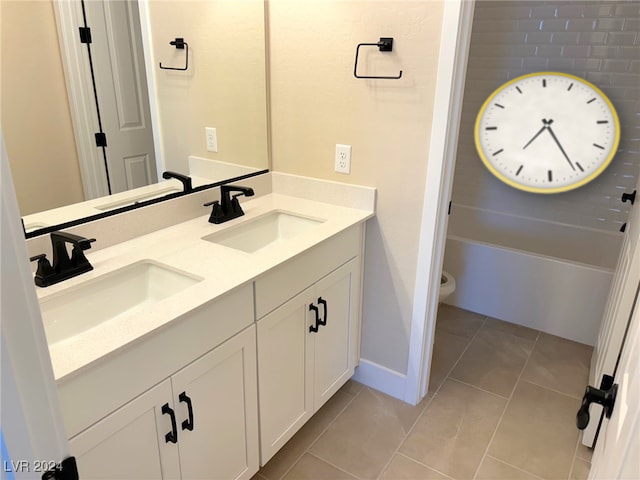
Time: h=7 m=26
